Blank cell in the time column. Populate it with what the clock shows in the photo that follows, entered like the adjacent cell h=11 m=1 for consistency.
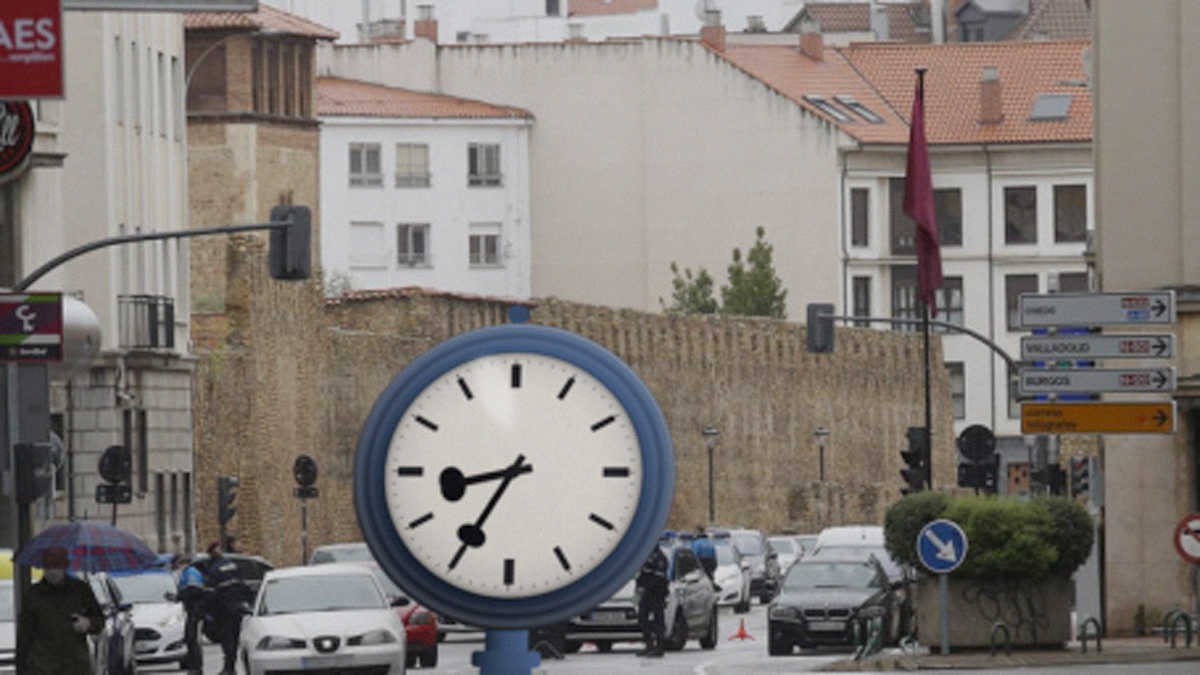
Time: h=8 m=35
